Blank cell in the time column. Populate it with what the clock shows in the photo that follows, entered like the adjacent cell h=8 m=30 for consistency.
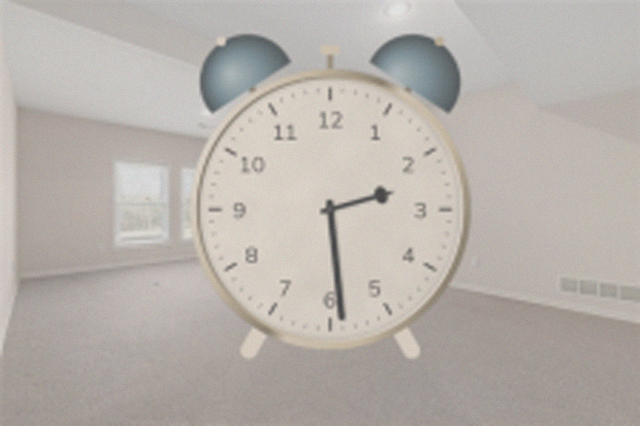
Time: h=2 m=29
